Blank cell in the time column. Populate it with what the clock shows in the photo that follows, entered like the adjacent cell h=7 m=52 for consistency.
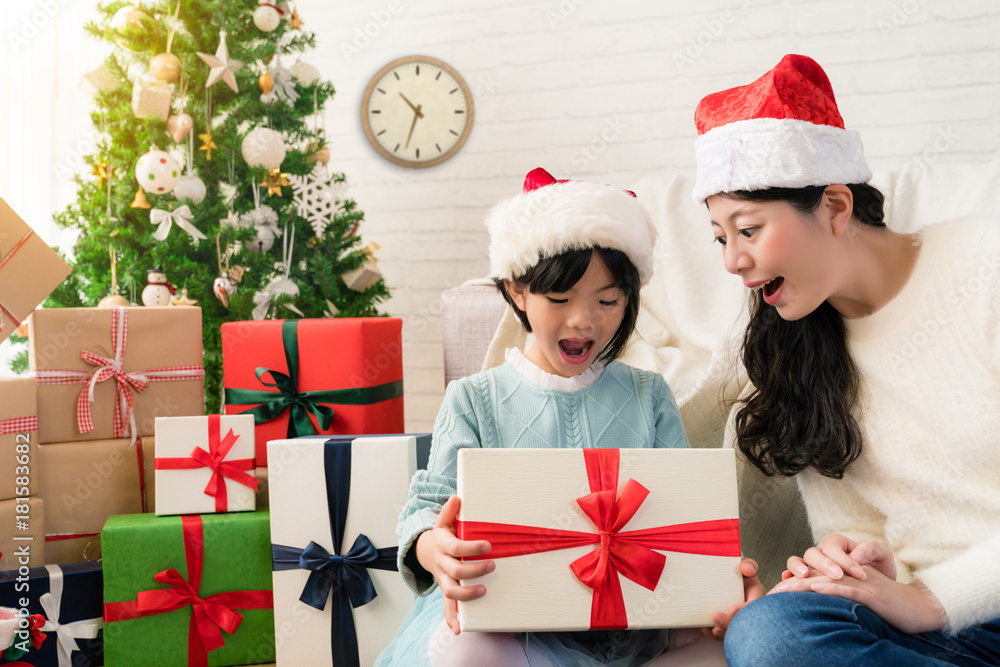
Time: h=10 m=33
